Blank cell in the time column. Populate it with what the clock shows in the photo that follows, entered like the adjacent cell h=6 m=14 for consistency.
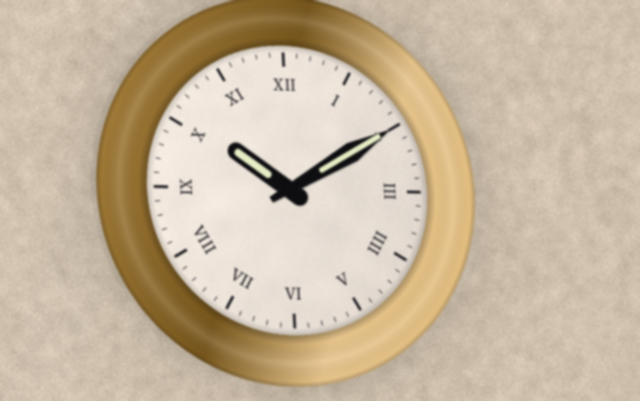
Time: h=10 m=10
